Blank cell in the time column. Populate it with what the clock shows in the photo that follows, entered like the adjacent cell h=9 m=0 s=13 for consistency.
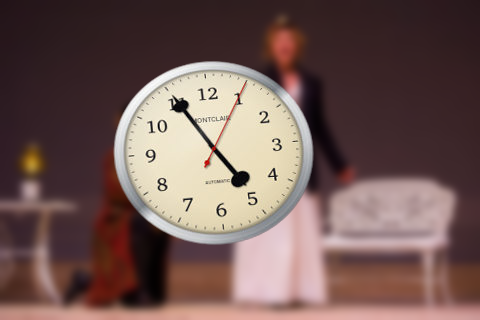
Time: h=4 m=55 s=5
